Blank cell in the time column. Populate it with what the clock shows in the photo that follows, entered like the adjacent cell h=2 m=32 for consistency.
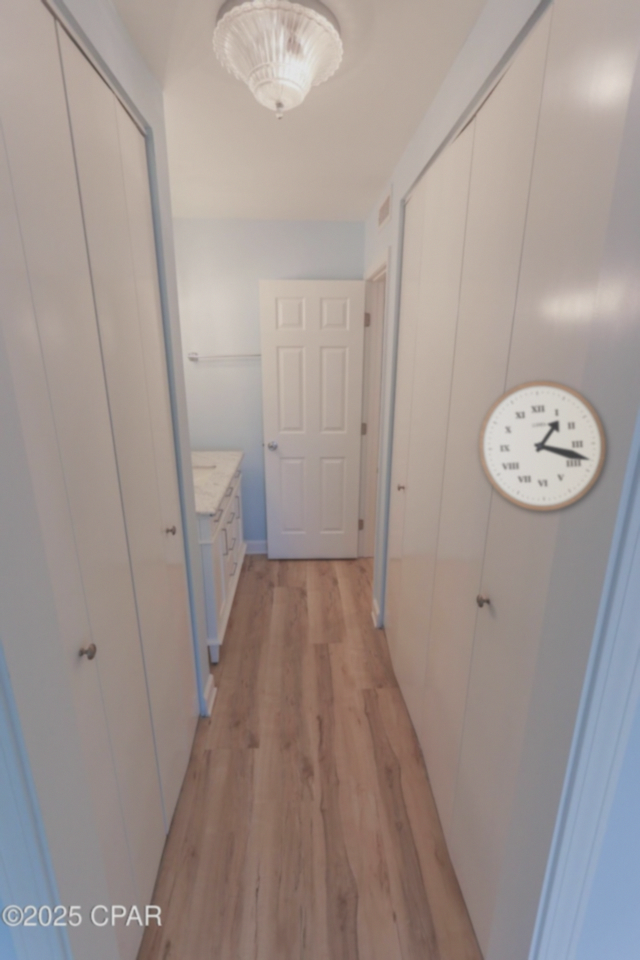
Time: h=1 m=18
